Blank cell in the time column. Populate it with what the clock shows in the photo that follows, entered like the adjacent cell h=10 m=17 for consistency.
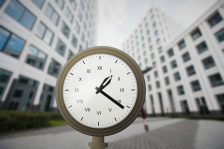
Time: h=1 m=21
